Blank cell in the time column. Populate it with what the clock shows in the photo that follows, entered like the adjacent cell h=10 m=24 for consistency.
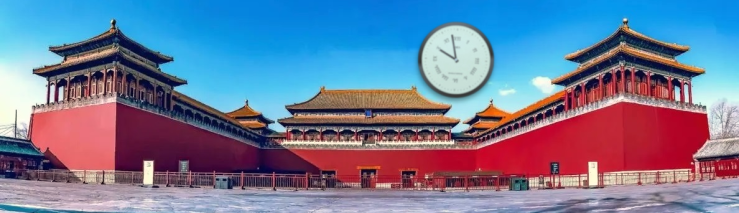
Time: h=9 m=58
